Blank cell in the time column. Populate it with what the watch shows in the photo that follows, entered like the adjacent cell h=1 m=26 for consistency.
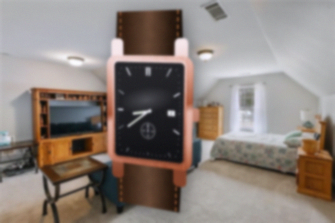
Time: h=8 m=39
